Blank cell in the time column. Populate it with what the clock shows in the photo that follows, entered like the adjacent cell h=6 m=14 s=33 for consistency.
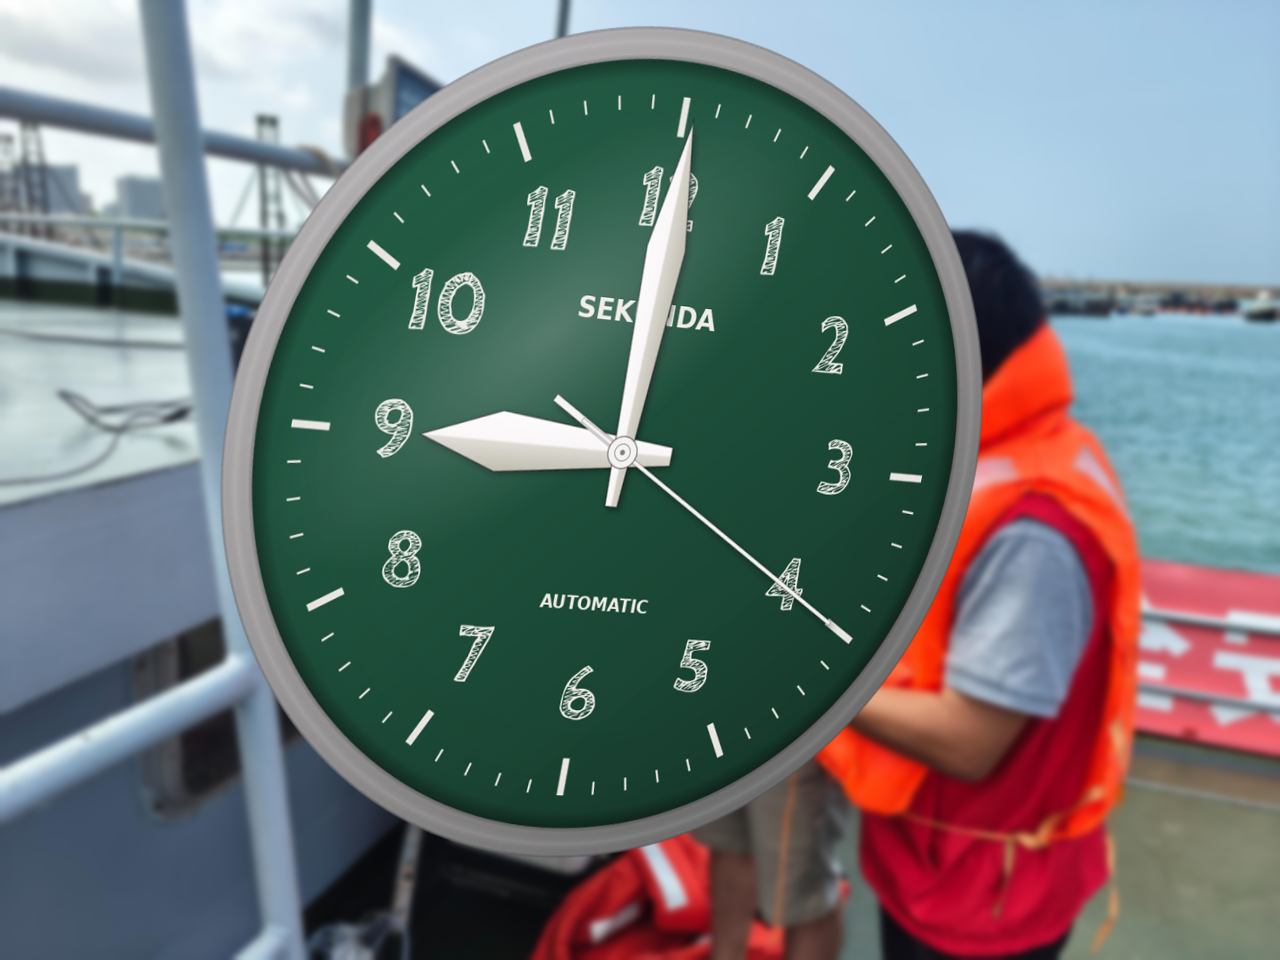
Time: h=9 m=0 s=20
